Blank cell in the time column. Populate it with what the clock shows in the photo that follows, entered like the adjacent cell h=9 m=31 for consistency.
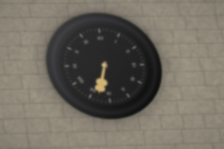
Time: h=6 m=33
